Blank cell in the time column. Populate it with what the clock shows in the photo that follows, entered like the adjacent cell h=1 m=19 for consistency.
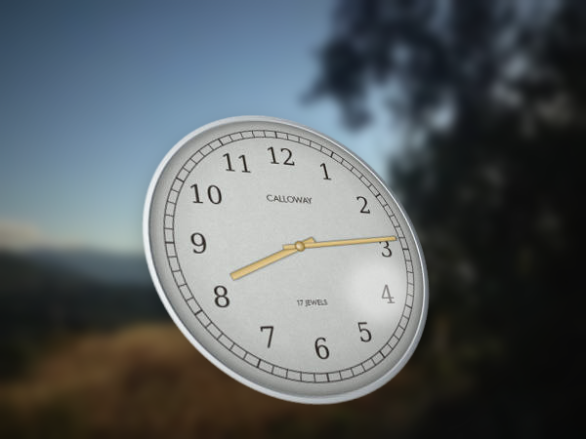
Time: h=8 m=14
